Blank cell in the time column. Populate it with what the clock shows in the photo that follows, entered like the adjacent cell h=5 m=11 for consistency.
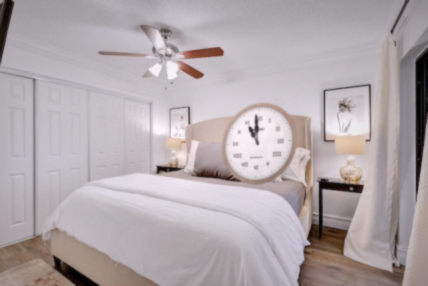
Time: h=10 m=59
